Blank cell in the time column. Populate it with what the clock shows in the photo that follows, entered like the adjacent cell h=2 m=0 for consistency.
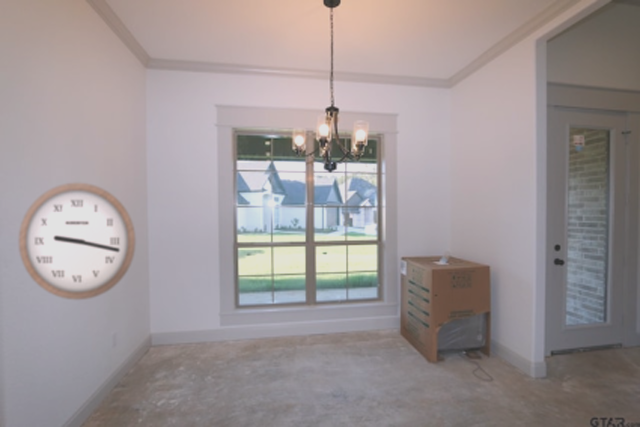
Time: h=9 m=17
